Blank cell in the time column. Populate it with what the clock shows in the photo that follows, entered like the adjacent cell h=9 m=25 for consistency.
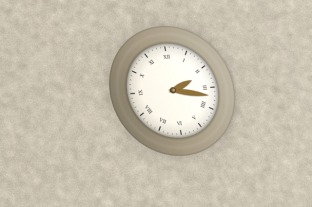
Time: h=2 m=17
